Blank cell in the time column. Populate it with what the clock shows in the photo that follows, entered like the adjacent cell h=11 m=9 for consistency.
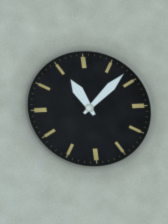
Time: h=11 m=8
